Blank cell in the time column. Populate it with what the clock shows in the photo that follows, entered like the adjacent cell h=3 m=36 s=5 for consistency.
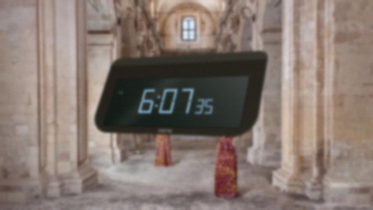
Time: h=6 m=7 s=35
